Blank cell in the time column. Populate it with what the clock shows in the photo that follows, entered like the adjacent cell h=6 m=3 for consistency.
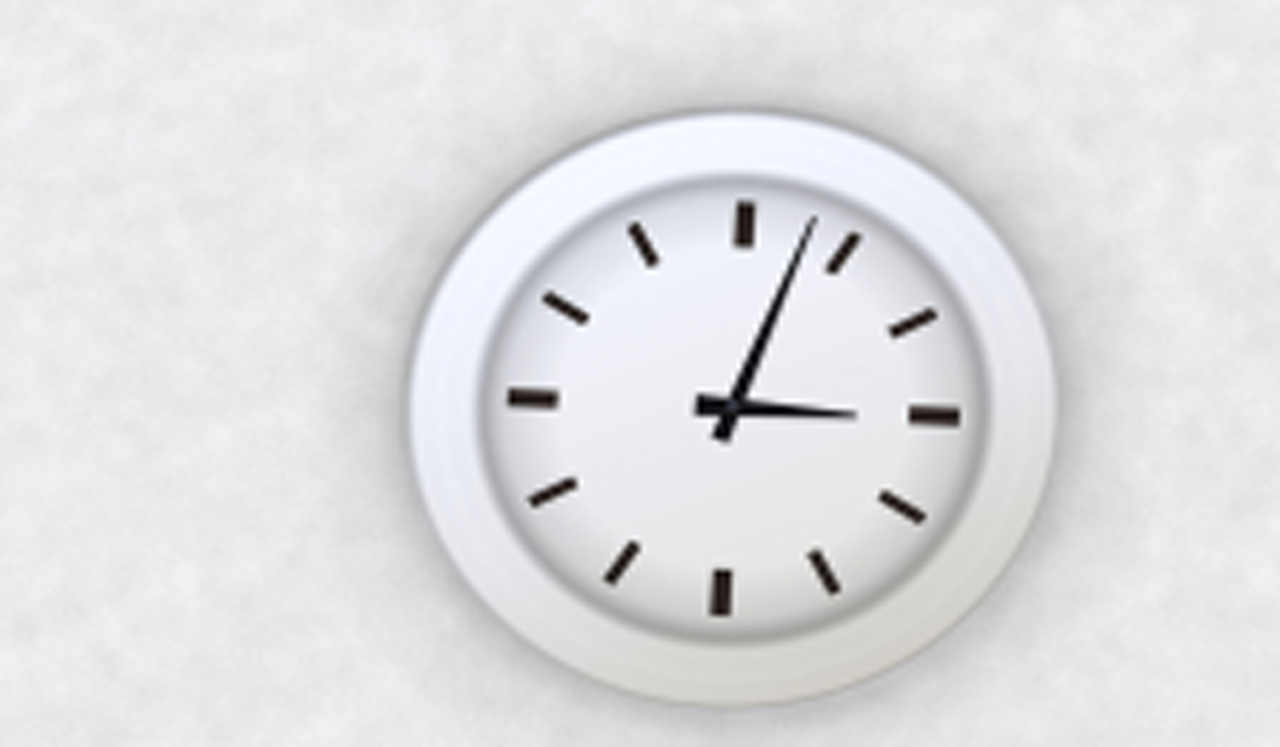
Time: h=3 m=3
